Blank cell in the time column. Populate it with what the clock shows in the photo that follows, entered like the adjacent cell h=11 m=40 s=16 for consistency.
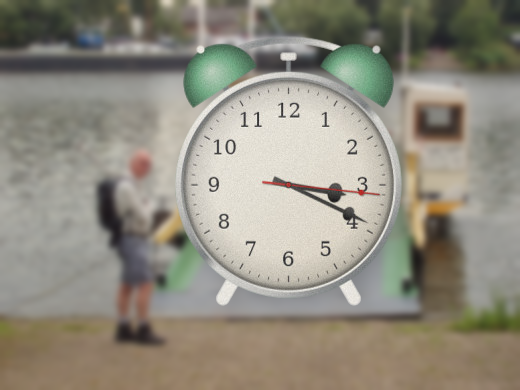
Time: h=3 m=19 s=16
